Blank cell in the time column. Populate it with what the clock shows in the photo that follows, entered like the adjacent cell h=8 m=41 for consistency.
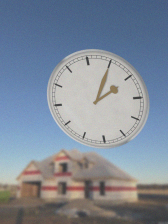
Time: h=2 m=5
